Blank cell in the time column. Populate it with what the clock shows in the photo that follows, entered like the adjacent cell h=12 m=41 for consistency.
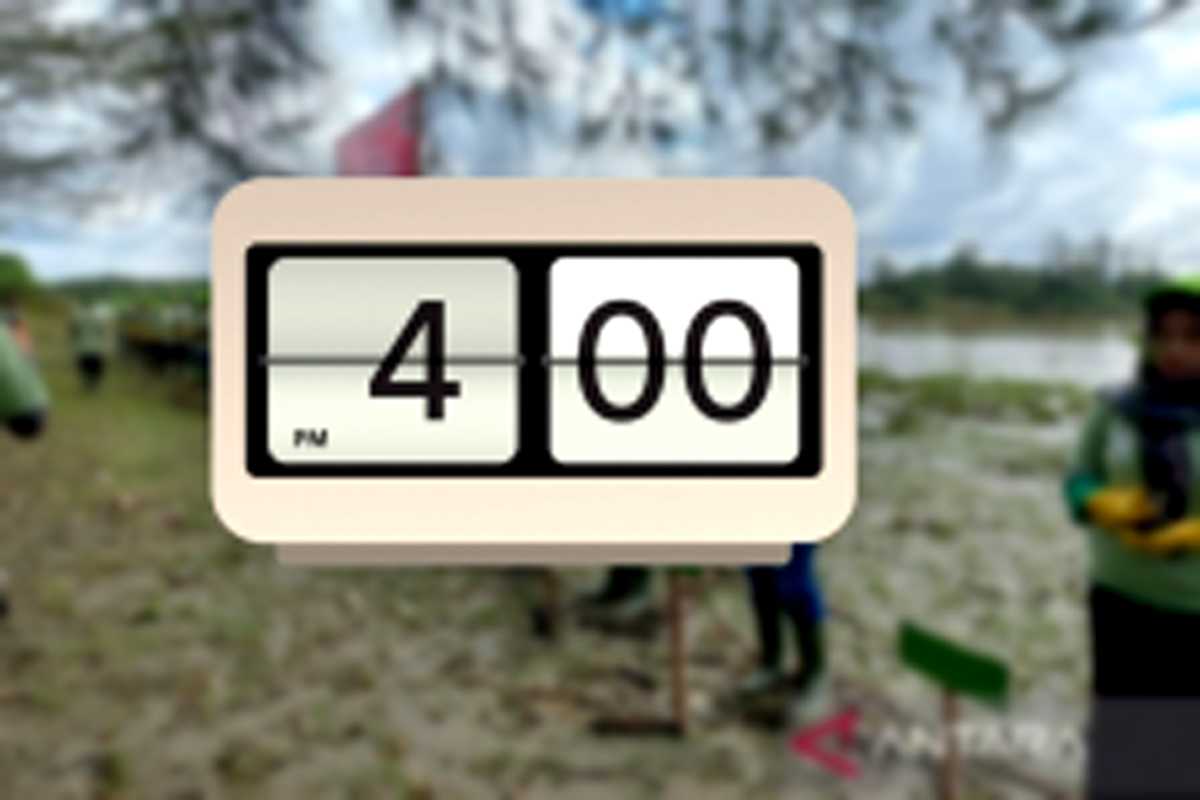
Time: h=4 m=0
